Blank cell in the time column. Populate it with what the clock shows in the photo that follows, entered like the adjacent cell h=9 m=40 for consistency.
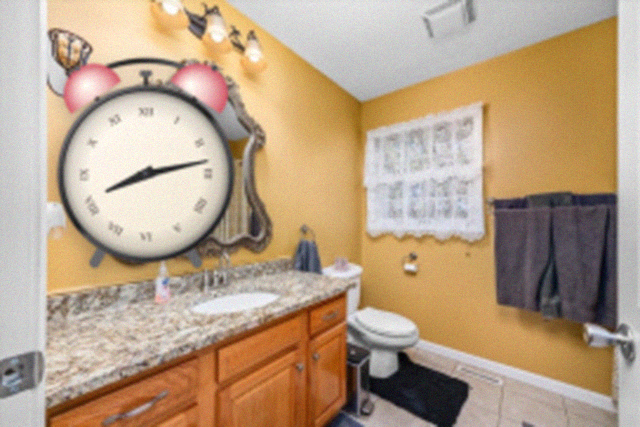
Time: h=8 m=13
